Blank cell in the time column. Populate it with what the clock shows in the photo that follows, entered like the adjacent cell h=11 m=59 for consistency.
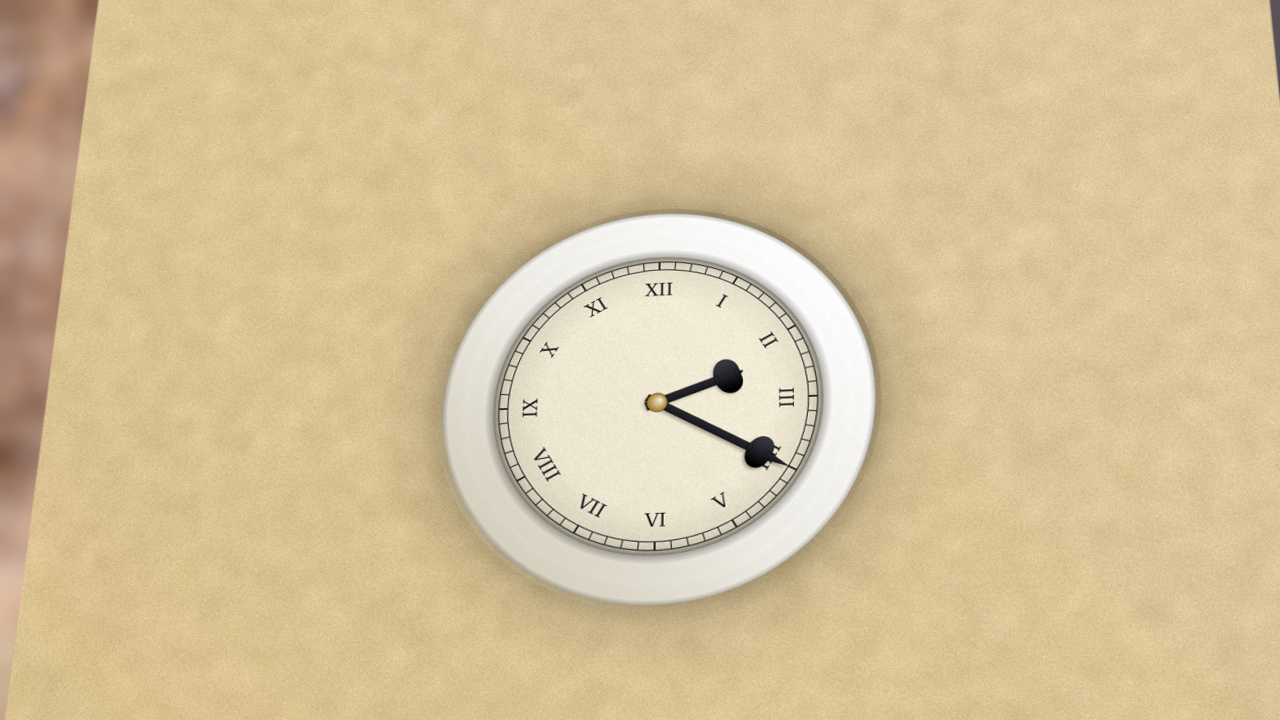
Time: h=2 m=20
